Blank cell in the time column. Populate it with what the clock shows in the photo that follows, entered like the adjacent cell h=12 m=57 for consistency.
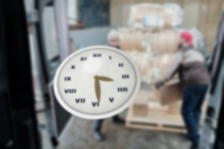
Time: h=3 m=29
